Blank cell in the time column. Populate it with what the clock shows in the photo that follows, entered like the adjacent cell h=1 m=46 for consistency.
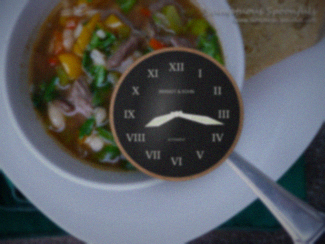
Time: h=8 m=17
